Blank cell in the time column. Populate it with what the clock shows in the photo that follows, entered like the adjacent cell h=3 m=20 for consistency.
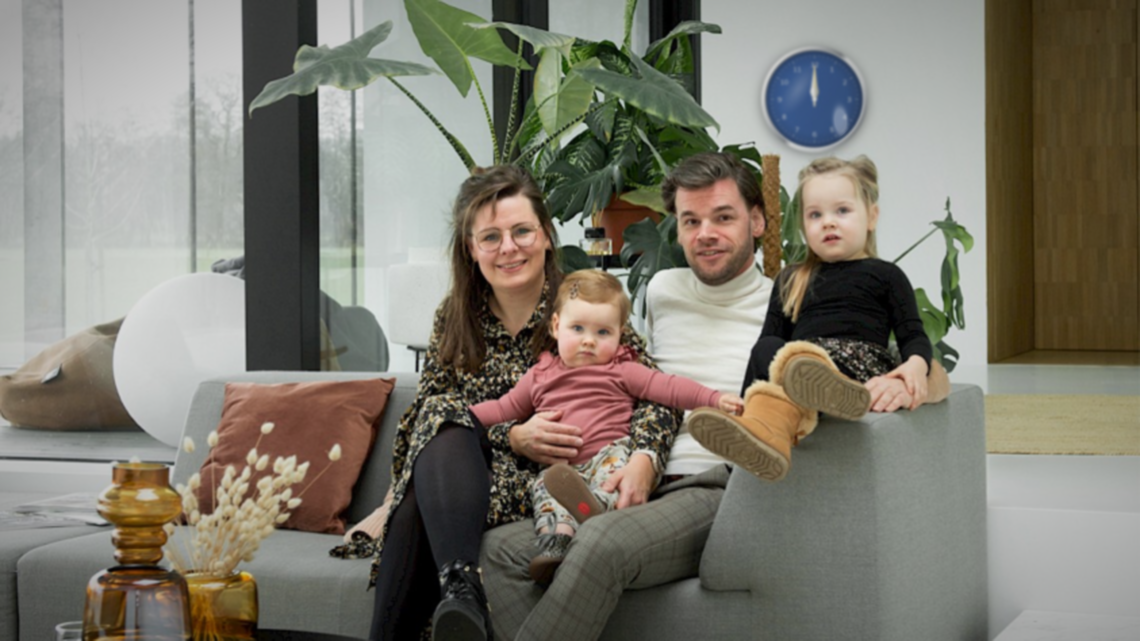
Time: h=12 m=0
